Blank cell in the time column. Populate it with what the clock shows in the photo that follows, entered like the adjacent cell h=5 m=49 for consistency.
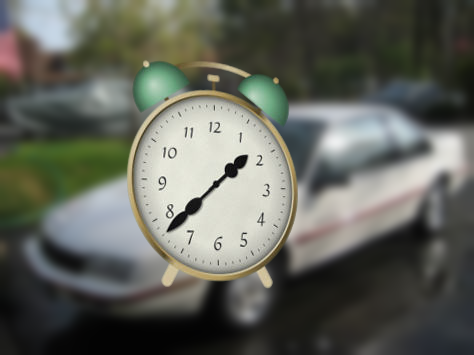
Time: h=1 m=38
